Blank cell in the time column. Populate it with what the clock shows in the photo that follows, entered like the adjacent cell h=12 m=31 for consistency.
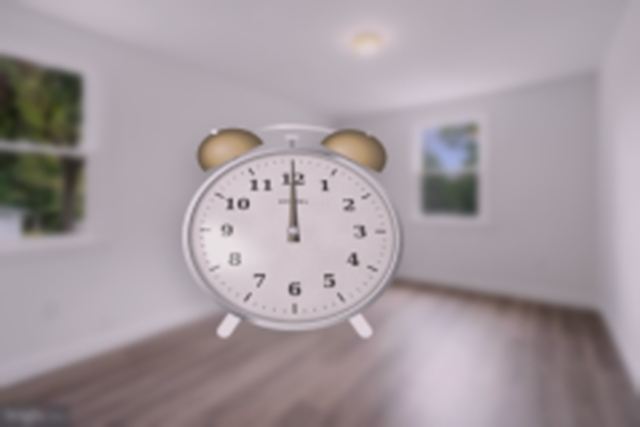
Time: h=12 m=0
